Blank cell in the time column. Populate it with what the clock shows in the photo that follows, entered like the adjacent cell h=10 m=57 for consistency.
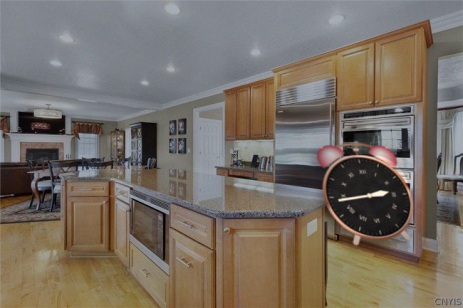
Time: h=2 m=44
